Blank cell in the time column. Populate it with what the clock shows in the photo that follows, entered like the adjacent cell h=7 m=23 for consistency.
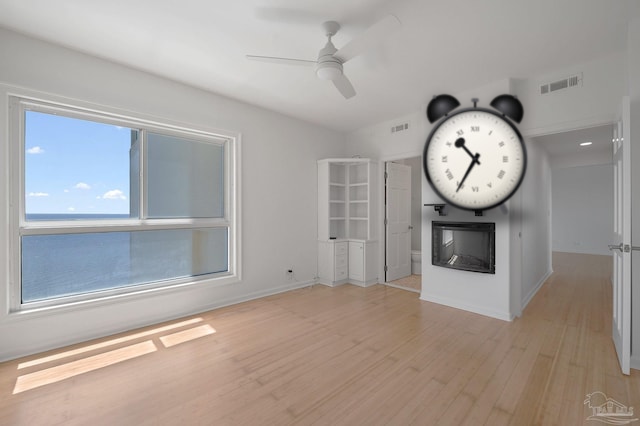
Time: h=10 m=35
